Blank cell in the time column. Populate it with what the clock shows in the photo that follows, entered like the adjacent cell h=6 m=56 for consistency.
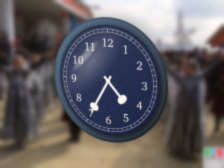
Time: h=4 m=35
